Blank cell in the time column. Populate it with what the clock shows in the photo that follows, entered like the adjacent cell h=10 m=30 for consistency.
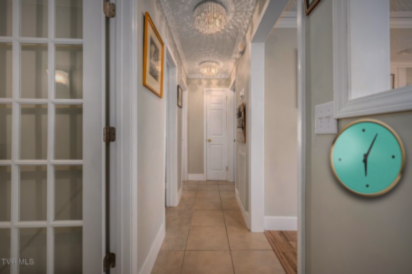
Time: h=6 m=5
